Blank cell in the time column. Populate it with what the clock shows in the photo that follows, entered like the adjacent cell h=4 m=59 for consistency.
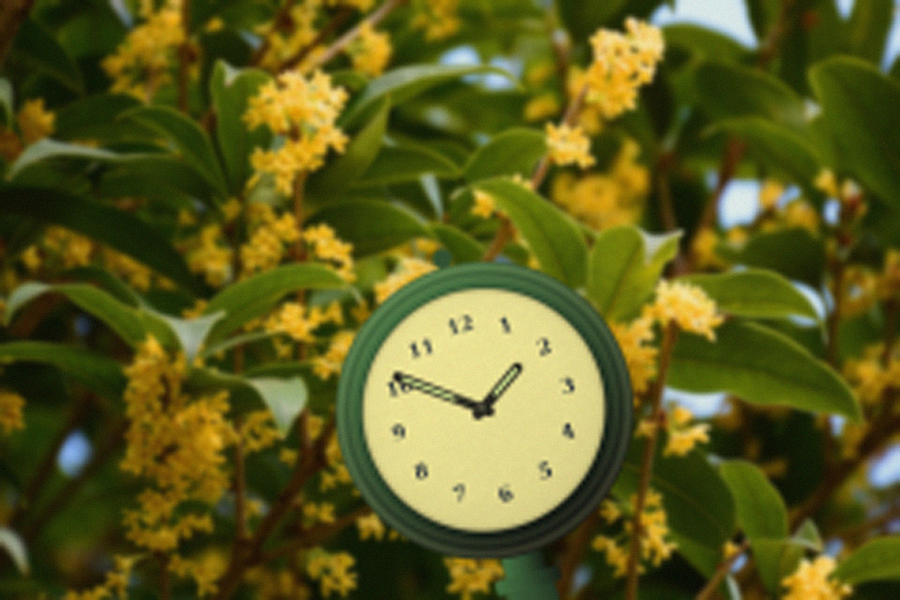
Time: h=1 m=51
